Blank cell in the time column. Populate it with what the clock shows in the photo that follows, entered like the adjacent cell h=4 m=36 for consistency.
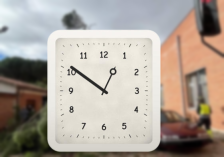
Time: h=12 m=51
